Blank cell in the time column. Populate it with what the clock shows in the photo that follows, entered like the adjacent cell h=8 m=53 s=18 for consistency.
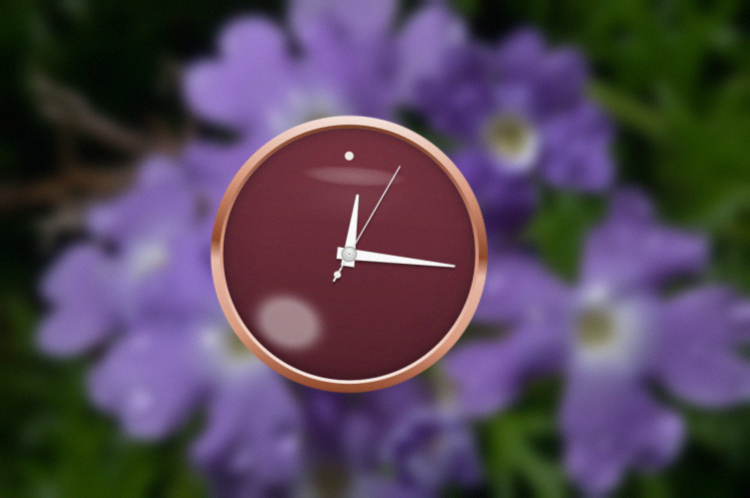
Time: h=12 m=16 s=5
